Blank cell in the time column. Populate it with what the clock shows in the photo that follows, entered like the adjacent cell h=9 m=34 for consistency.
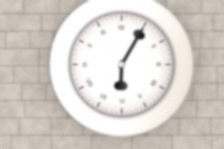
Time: h=6 m=5
